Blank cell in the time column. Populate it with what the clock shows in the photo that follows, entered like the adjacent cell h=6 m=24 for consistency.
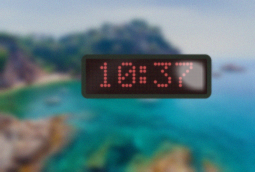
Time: h=10 m=37
